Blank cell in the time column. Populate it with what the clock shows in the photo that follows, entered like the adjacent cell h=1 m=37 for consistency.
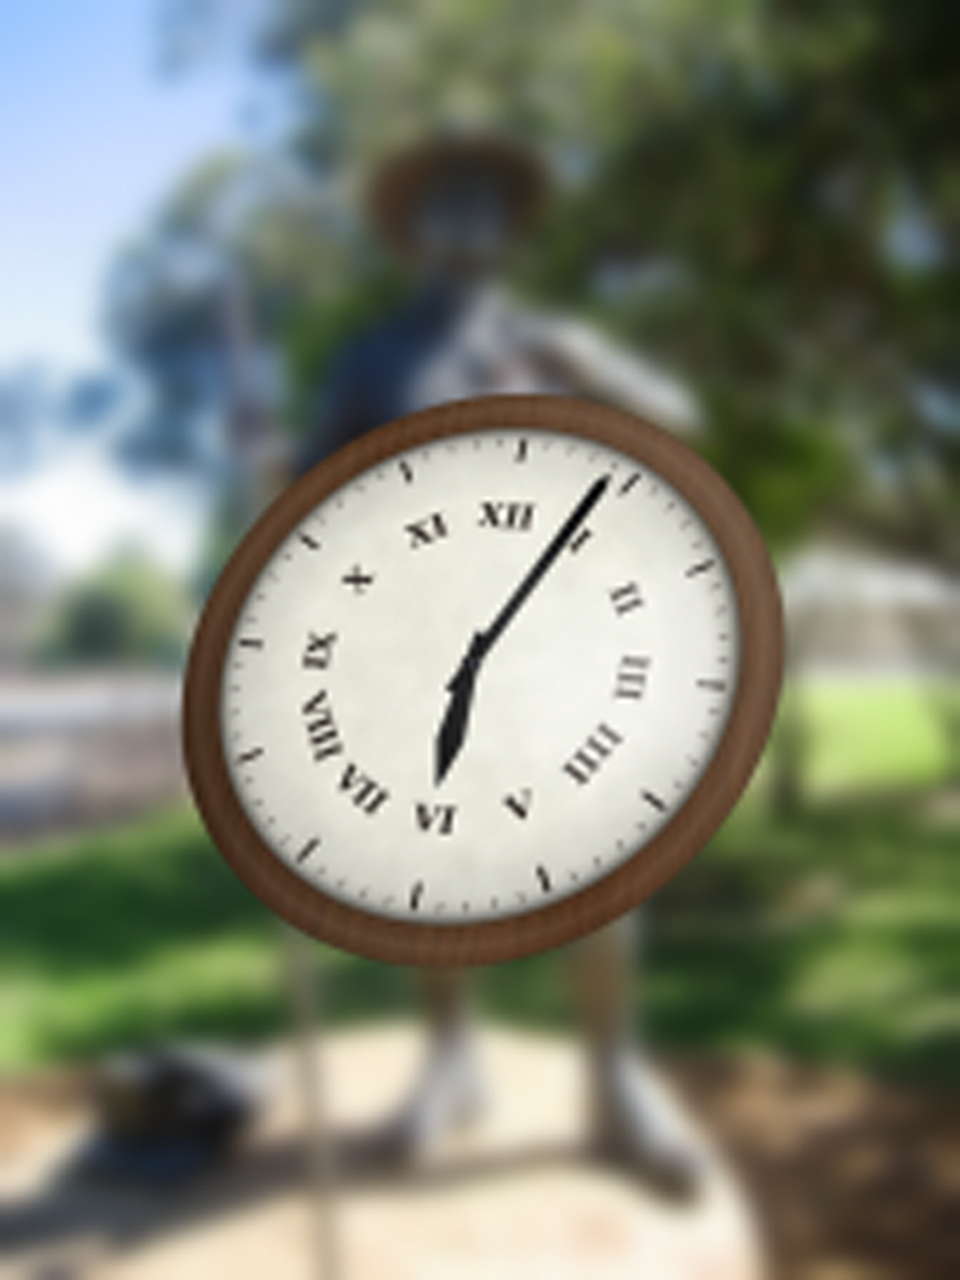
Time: h=6 m=4
